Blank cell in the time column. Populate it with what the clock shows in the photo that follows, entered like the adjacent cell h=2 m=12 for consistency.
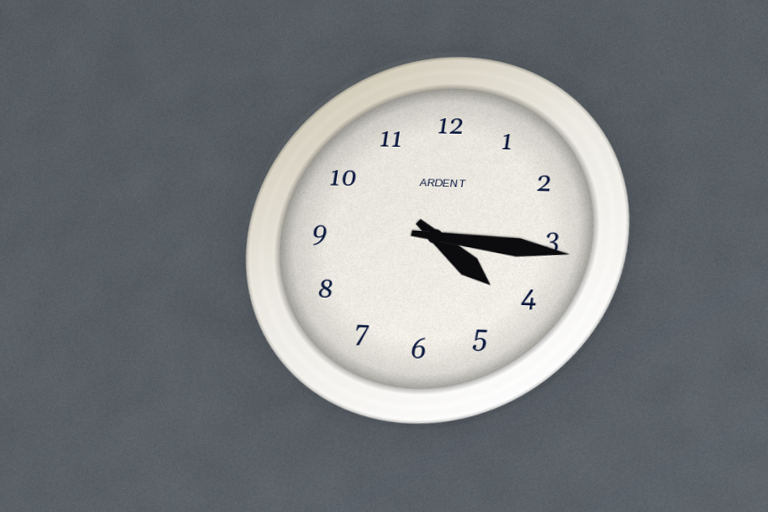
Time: h=4 m=16
